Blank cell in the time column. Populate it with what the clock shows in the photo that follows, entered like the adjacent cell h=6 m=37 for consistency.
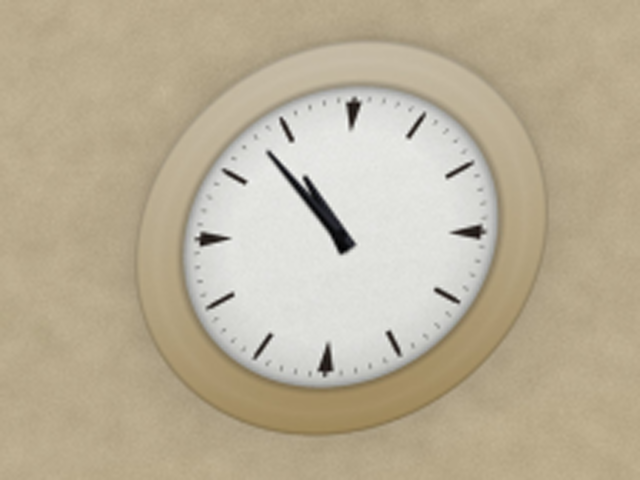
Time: h=10 m=53
